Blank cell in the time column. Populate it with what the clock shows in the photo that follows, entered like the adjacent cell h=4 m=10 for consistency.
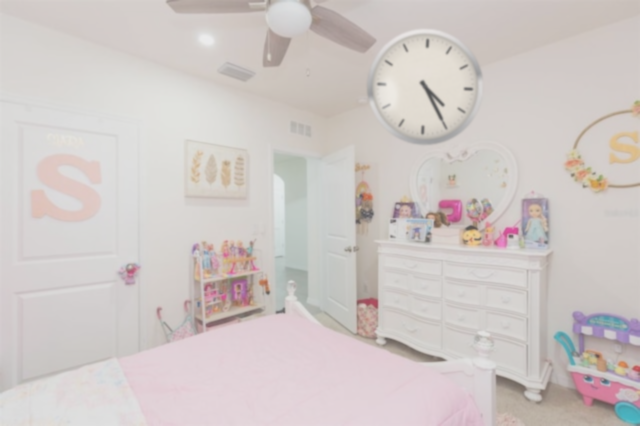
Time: h=4 m=25
